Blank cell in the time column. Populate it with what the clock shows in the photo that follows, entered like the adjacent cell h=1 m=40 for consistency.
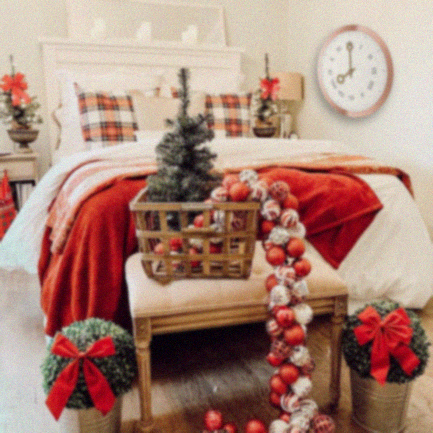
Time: h=8 m=0
